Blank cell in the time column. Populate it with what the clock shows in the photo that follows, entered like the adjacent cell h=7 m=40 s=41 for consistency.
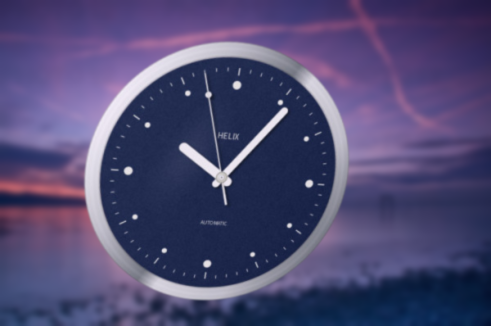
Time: h=10 m=5 s=57
